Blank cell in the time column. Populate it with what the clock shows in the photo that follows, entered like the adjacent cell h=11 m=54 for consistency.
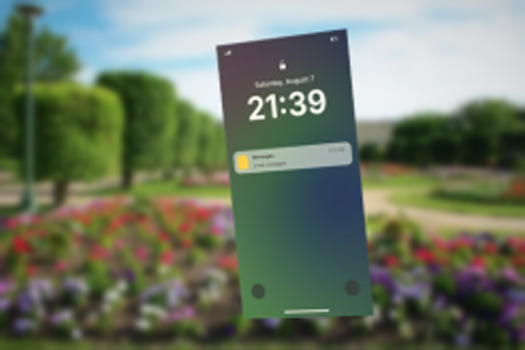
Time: h=21 m=39
